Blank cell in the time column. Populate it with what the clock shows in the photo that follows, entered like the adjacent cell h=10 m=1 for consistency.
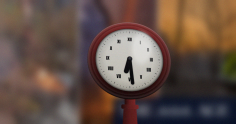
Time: h=6 m=29
